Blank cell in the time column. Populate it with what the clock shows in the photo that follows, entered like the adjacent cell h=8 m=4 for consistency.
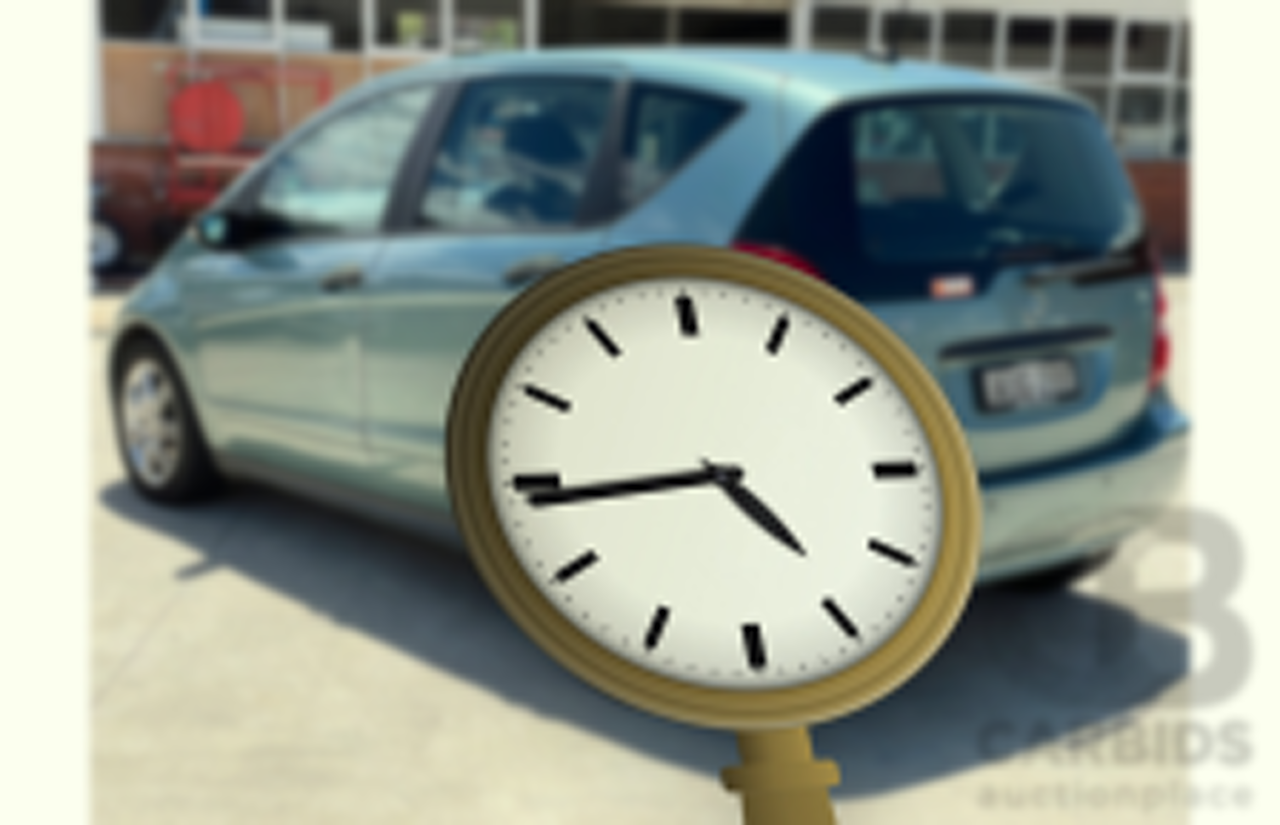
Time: h=4 m=44
